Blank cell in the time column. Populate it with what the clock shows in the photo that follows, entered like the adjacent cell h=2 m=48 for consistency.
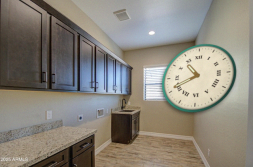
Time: h=10 m=41
